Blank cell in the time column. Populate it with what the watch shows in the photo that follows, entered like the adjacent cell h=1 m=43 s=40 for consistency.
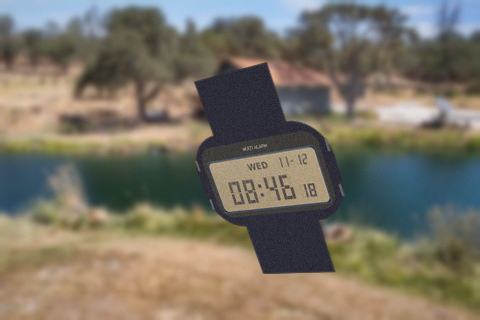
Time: h=8 m=46 s=18
